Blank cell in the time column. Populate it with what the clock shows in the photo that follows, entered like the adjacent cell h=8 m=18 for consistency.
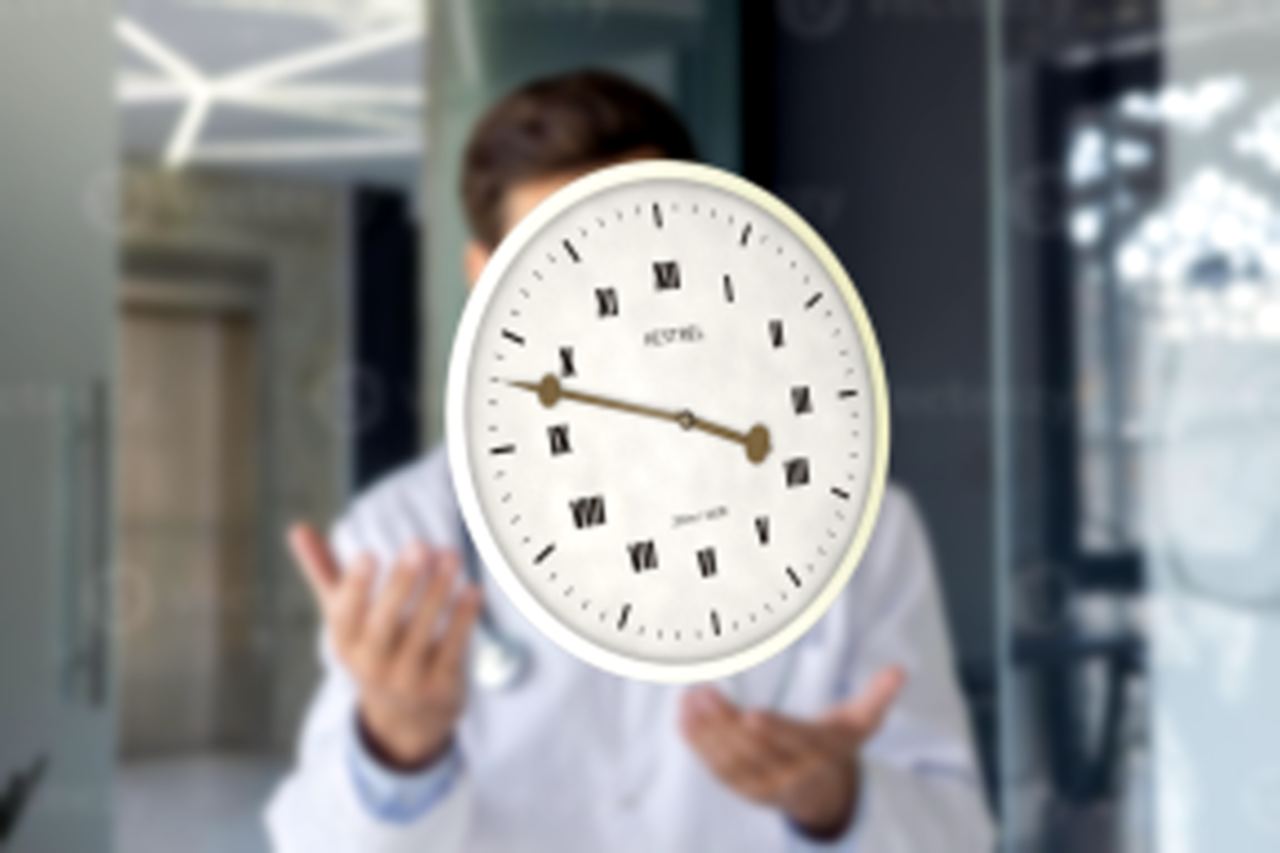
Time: h=3 m=48
